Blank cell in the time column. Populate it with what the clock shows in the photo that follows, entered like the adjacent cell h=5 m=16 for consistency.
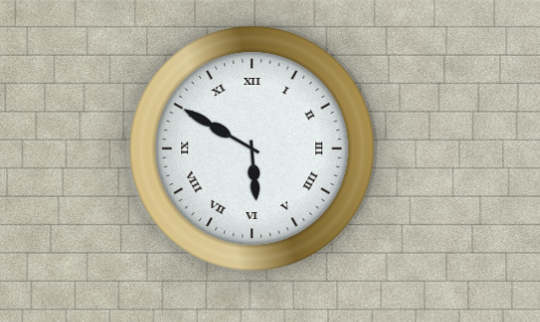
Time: h=5 m=50
